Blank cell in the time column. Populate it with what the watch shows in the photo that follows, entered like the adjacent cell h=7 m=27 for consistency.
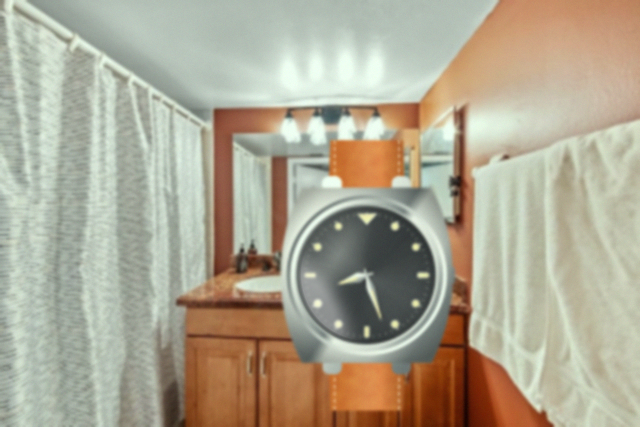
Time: h=8 m=27
